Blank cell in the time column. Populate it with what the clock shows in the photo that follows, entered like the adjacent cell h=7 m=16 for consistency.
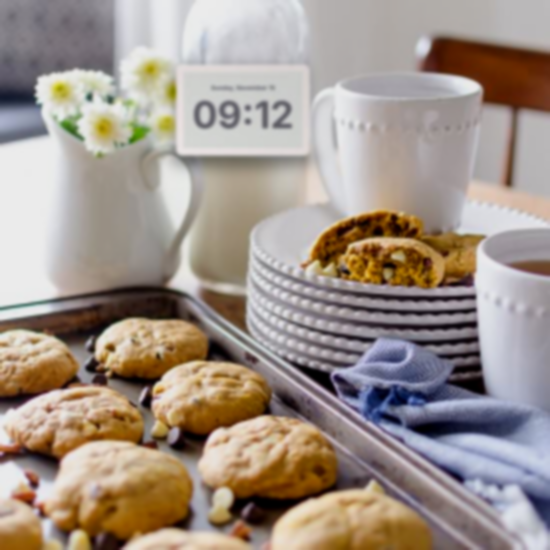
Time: h=9 m=12
